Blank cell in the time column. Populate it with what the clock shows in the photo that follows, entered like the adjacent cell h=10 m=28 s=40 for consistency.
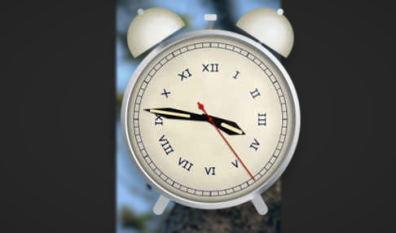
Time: h=3 m=46 s=24
